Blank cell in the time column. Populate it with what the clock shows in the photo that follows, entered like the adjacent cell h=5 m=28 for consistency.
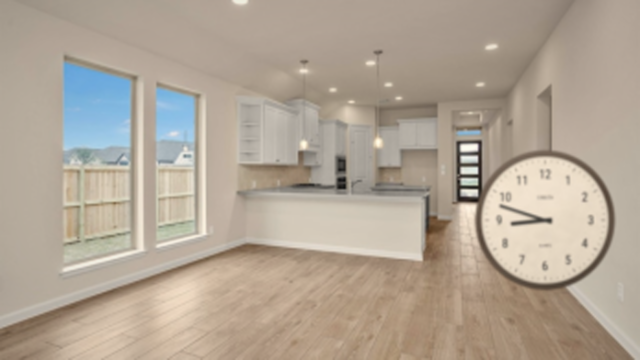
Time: h=8 m=48
